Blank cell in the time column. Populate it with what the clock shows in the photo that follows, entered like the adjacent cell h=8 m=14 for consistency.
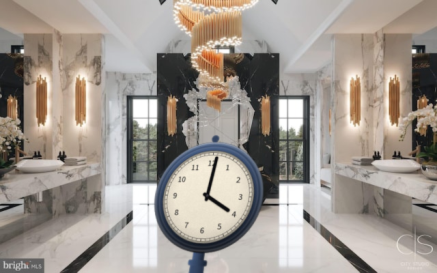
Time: h=4 m=1
